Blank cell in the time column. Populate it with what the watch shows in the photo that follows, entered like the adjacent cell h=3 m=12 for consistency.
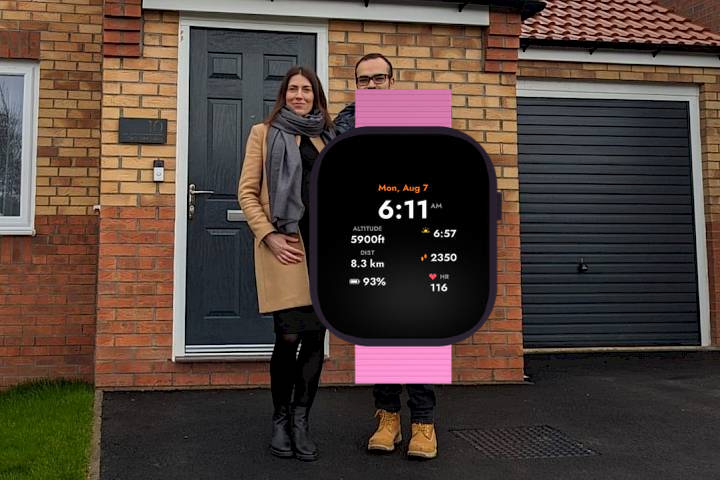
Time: h=6 m=11
